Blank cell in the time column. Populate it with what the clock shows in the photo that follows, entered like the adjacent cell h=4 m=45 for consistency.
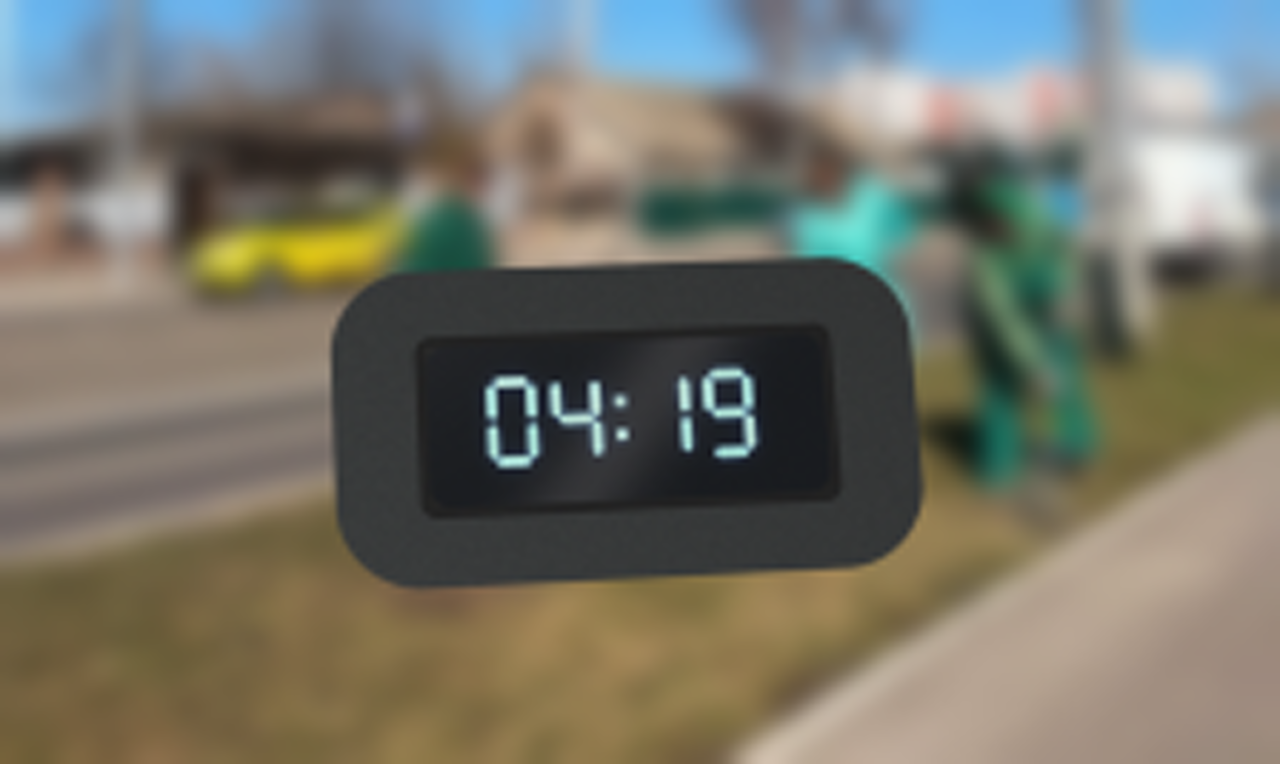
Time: h=4 m=19
